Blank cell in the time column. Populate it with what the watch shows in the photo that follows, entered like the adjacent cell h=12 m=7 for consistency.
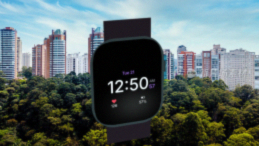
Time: h=12 m=50
